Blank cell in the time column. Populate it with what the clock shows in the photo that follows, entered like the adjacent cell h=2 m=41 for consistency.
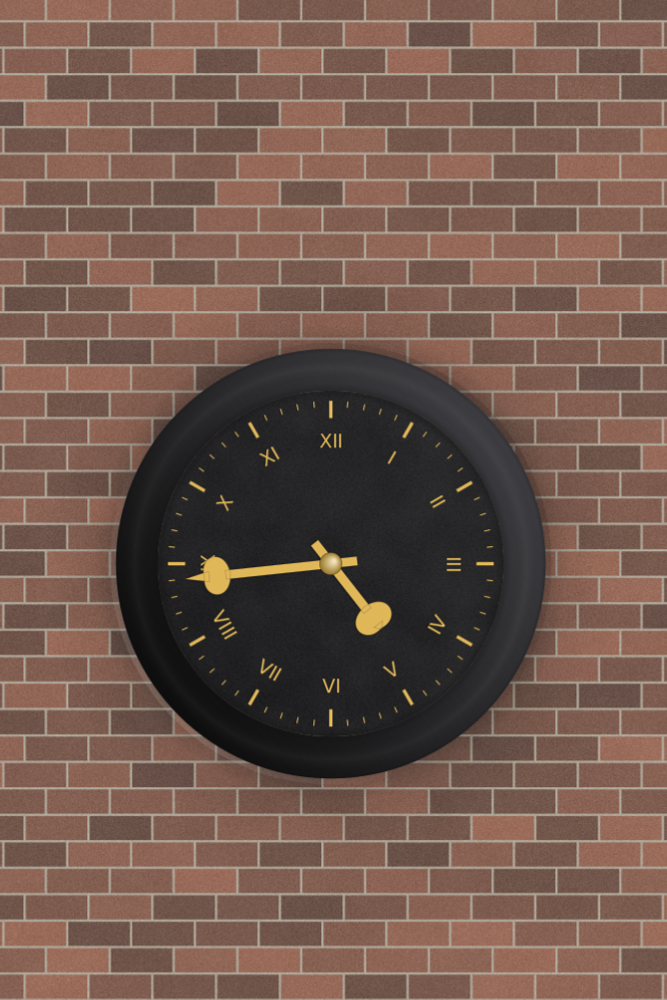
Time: h=4 m=44
